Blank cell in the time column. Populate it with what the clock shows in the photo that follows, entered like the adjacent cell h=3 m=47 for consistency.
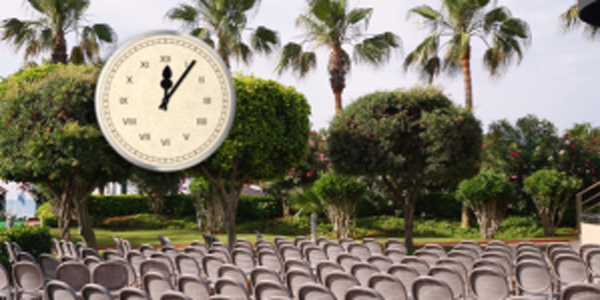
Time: h=12 m=6
